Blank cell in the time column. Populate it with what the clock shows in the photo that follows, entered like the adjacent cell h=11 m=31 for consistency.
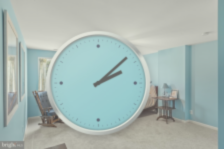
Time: h=2 m=8
